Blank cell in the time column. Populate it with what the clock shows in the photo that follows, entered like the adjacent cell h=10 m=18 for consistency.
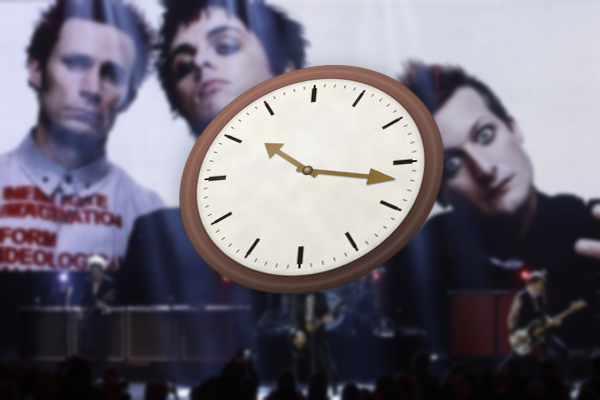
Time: h=10 m=17
